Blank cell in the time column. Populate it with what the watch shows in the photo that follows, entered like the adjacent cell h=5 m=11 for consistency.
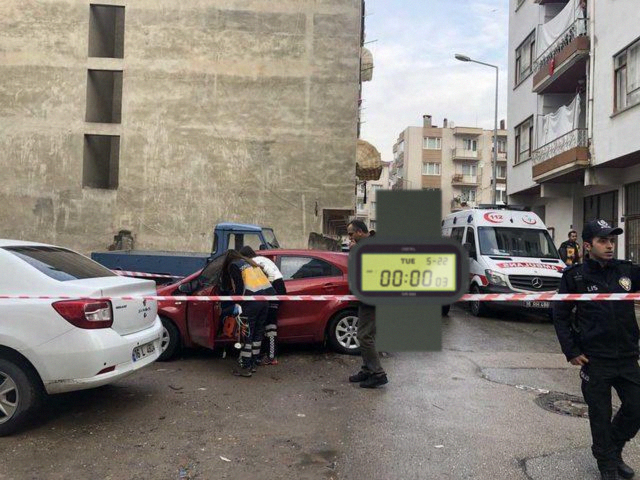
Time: h=0 m=0
